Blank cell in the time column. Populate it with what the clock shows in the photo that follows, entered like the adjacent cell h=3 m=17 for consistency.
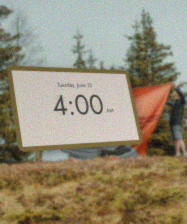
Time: h=4 m=0
